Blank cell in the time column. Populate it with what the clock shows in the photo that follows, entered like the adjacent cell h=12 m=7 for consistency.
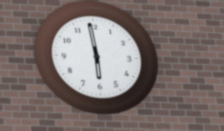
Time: h=5 m=59
